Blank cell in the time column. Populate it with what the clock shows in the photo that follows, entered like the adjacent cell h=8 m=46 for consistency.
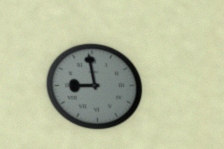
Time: h=8 m=59
